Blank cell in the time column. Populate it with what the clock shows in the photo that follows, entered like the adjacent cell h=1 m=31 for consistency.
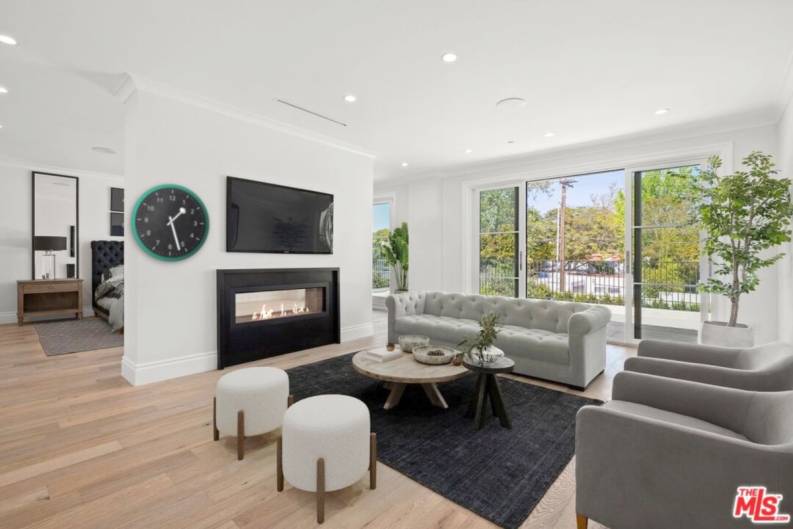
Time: h=1 m=27
